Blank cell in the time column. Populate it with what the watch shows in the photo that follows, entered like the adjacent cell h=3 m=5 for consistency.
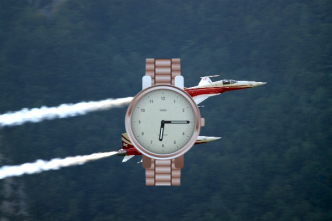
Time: h=6 m=15
